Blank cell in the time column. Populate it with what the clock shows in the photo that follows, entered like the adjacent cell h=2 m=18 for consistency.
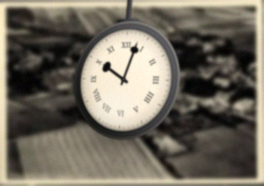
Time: h=10 m=3
